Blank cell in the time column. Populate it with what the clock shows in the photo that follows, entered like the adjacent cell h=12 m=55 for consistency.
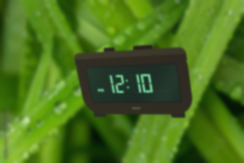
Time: h=12 m=10
